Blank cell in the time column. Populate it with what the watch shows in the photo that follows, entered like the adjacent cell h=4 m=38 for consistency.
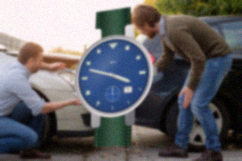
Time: h=3 m=48
